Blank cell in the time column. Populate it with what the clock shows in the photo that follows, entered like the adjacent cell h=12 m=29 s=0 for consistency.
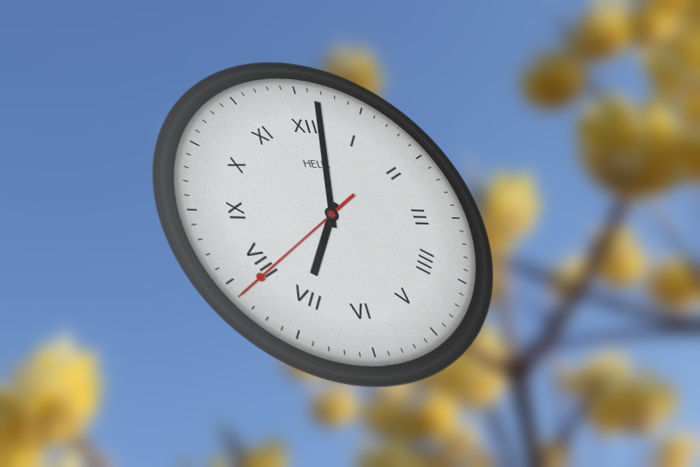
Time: h=7 m=1 s=39
